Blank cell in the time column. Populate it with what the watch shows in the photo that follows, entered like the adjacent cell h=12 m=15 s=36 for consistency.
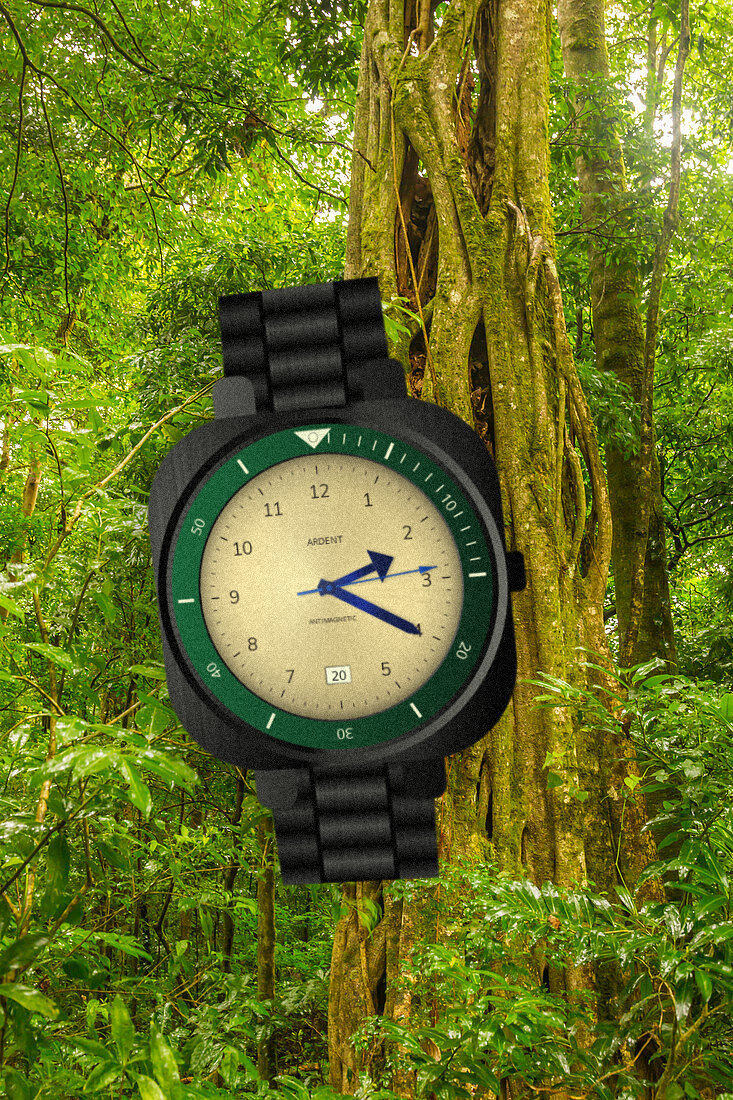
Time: h=2 m=20 s=14
